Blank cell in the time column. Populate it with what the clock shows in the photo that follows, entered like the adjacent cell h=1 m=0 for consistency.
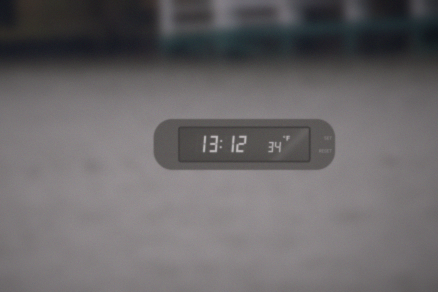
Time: h=13 m=12
